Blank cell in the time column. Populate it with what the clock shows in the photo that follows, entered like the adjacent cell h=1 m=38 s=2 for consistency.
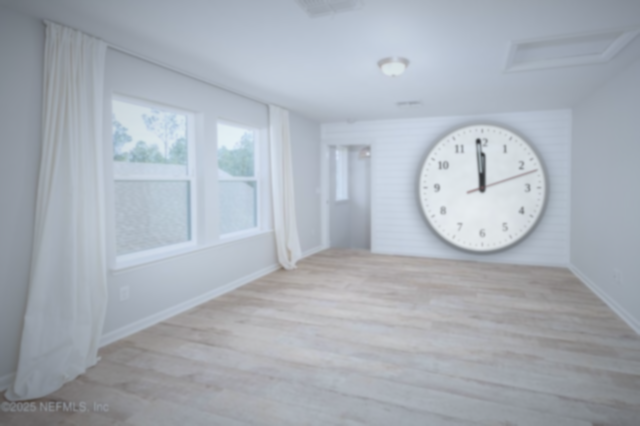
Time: h=11 m=59 s=12
